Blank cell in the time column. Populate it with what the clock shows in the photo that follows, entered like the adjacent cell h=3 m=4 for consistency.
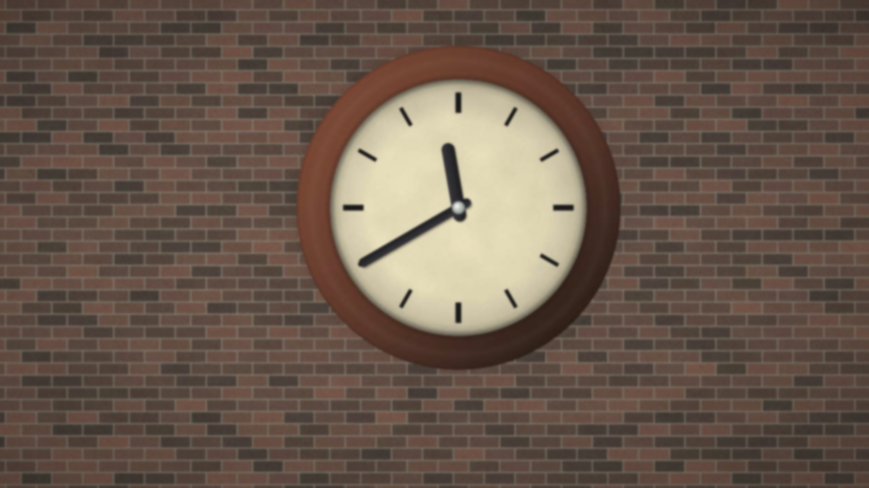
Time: h=11 m=40
